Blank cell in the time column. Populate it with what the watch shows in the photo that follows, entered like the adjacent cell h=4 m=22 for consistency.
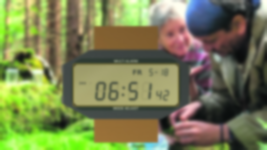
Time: h=6 m=51
